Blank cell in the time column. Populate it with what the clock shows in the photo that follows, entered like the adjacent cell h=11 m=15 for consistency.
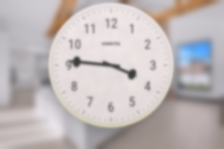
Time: h=3 m=46
